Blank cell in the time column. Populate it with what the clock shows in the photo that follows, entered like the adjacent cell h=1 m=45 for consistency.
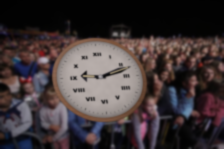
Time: h=9 m=12
